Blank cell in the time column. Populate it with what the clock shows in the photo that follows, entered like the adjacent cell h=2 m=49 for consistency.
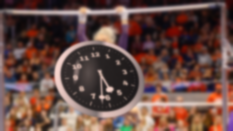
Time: h=5 m=32
